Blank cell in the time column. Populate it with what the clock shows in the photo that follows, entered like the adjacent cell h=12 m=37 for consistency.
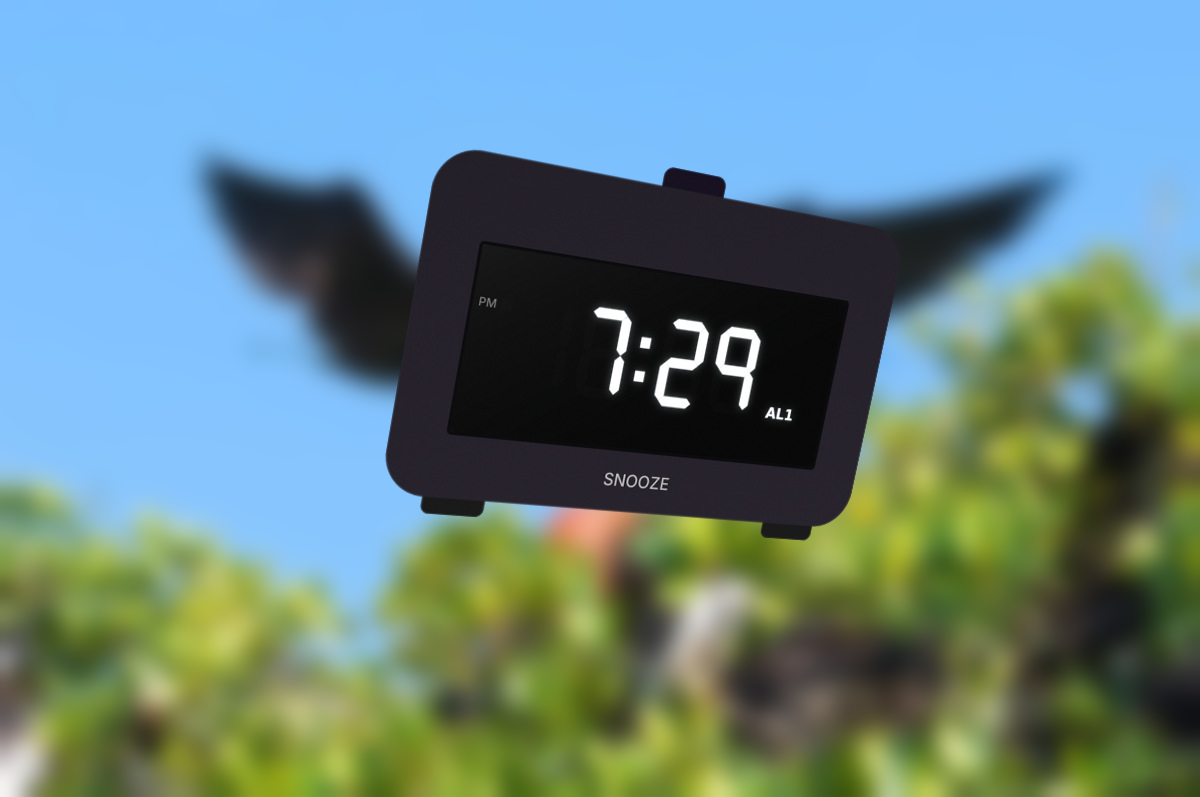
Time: h=7 m=29
